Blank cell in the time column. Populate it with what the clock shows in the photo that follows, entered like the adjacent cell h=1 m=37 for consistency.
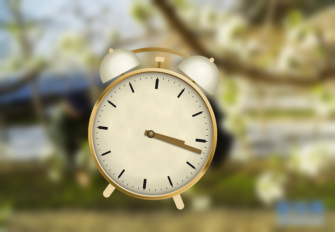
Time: h=3 m=17
